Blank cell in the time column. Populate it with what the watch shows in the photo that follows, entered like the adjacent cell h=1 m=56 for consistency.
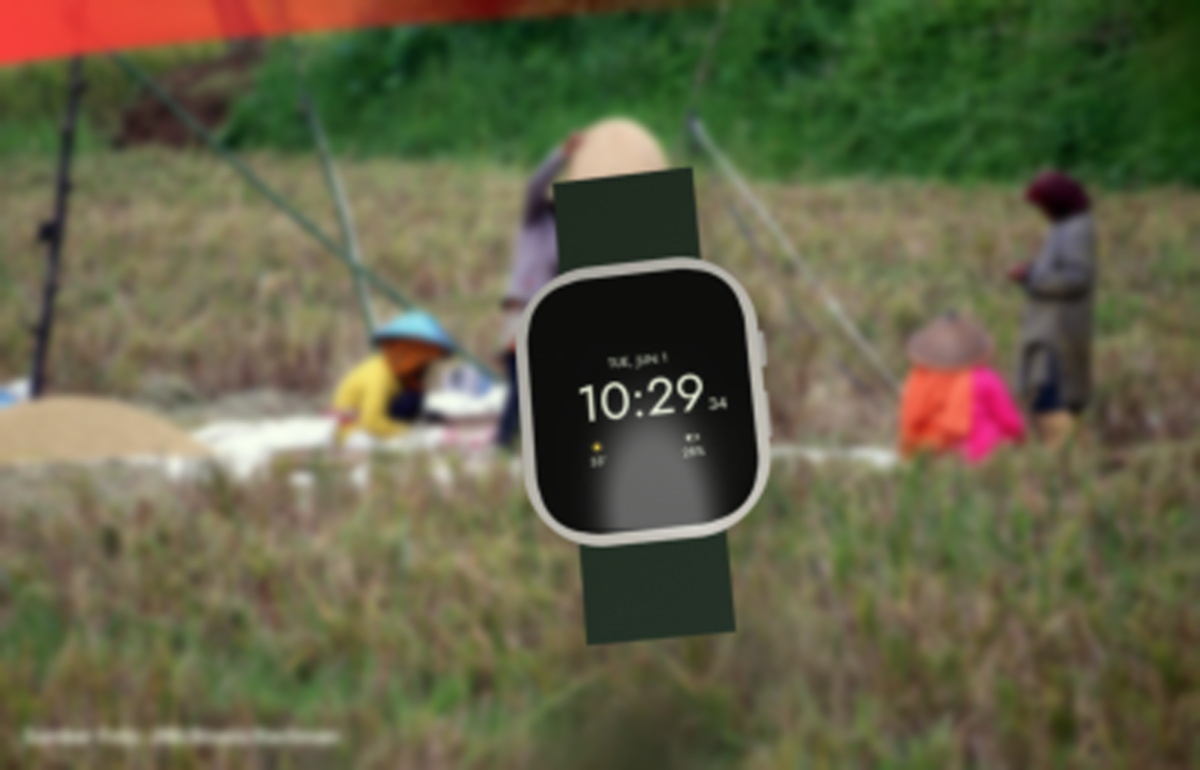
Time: h=10 m=29
